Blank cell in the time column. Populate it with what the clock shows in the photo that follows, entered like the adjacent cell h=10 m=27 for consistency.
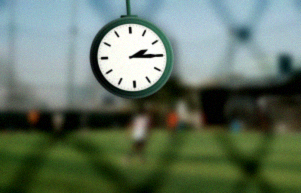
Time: h=2 m=15
